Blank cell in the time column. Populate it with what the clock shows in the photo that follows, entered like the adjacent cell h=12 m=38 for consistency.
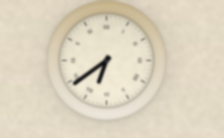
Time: h=6 m=39
